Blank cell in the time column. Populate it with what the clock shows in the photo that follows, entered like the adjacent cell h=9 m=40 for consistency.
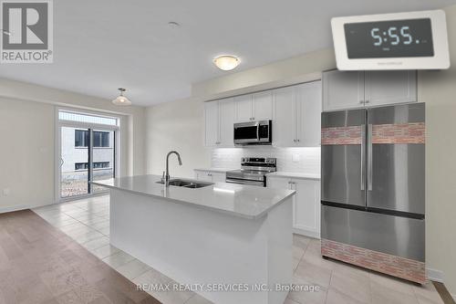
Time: h=5 m=55
